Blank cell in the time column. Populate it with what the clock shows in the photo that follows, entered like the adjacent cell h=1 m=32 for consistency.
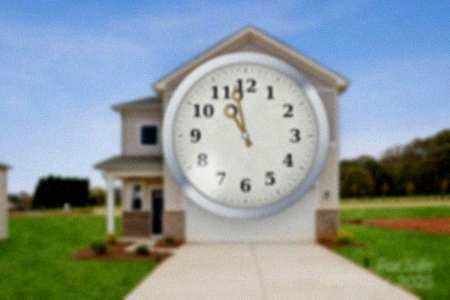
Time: h=10 m=58
